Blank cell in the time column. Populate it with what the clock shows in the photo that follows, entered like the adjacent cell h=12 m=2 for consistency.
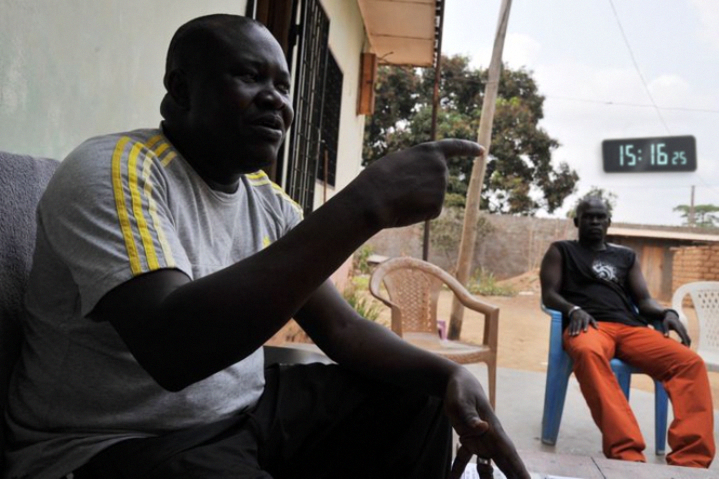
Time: h=15 m=16
